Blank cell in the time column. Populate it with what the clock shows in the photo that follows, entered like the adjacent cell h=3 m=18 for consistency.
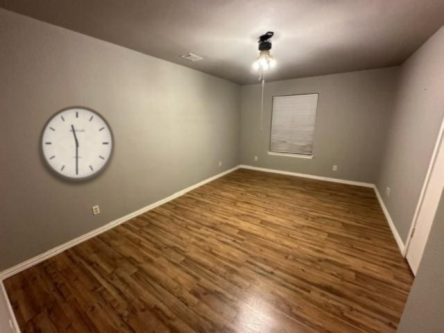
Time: h=11 m=30
